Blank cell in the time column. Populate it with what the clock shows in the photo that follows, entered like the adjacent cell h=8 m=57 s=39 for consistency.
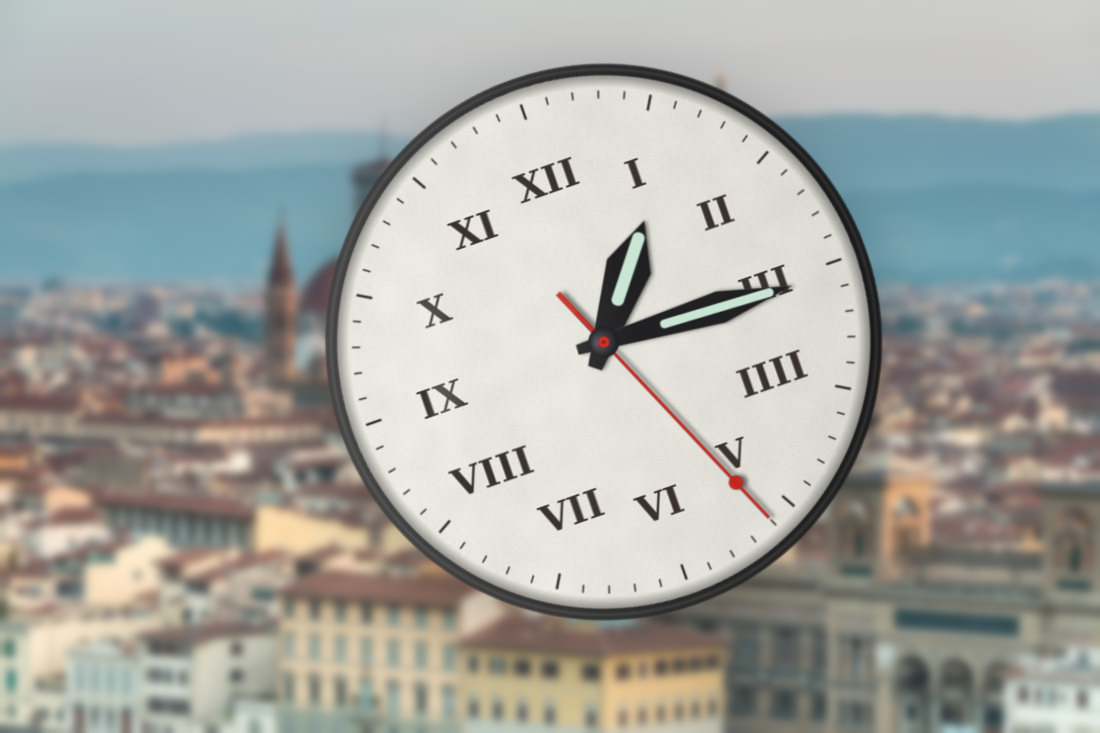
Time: h=1 m=15 s=26
